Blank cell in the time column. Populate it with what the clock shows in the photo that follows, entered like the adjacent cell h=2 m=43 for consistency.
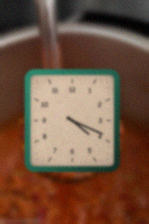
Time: h=4 m=19
